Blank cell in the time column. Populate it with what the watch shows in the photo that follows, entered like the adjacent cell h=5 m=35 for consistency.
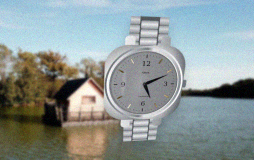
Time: h=5 m=11
